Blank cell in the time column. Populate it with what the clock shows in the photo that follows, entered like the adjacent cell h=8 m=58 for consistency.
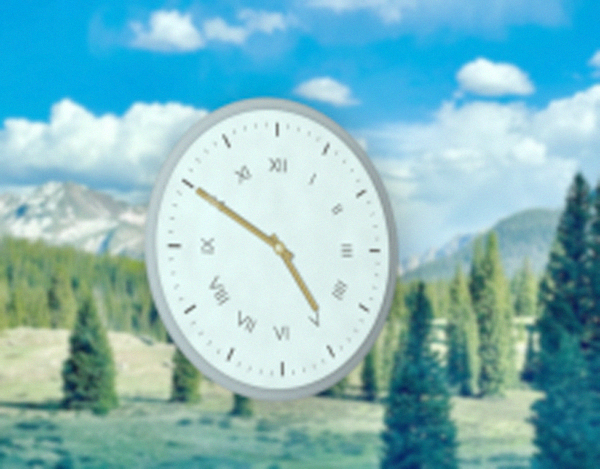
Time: h=4 m=50
